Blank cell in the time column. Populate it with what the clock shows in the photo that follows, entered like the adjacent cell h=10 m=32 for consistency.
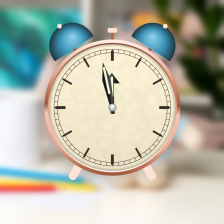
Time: h=11 m=58
